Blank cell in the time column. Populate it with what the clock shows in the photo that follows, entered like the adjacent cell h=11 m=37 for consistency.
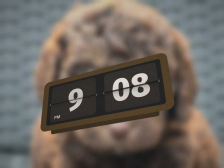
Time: h=9 m=8
